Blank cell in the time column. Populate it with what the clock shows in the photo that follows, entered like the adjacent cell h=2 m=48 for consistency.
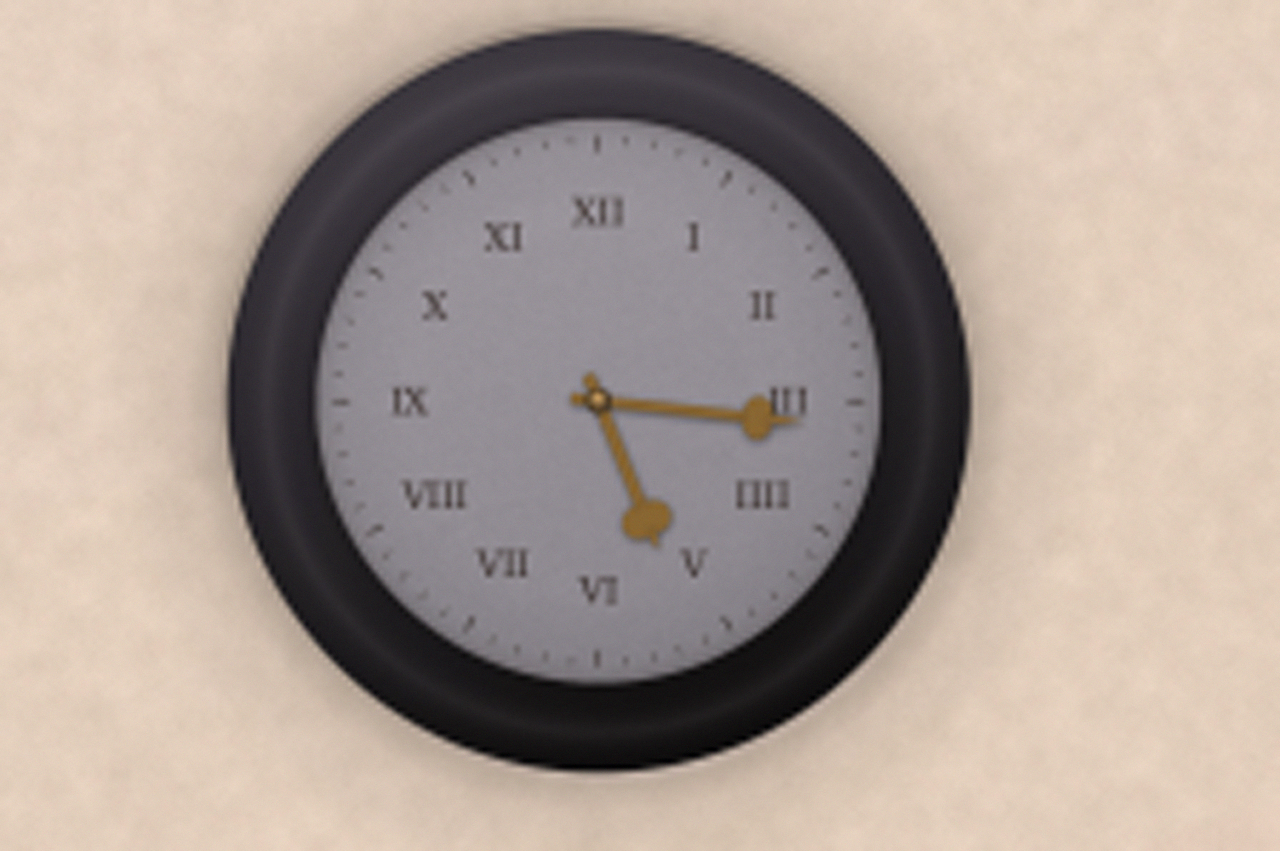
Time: h=5 m=16
